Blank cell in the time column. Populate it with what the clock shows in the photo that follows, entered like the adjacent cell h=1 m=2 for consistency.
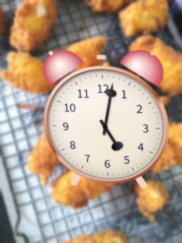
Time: h=5 m=2
